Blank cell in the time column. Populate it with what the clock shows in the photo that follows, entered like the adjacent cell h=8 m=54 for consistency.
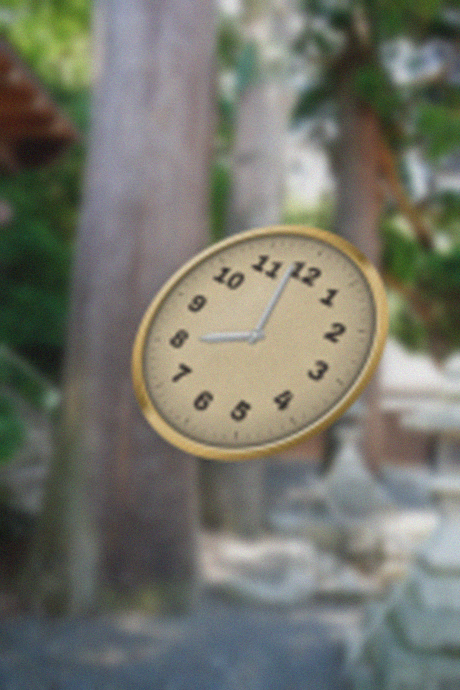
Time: h=7 m=58
